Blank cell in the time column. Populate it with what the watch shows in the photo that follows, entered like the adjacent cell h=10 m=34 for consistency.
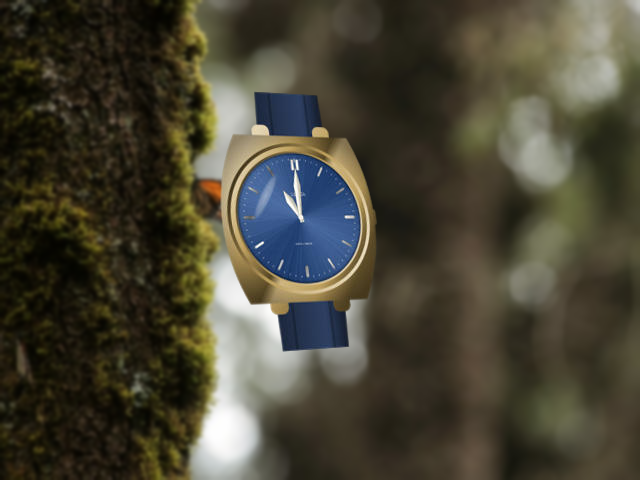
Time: h=11 m=0
